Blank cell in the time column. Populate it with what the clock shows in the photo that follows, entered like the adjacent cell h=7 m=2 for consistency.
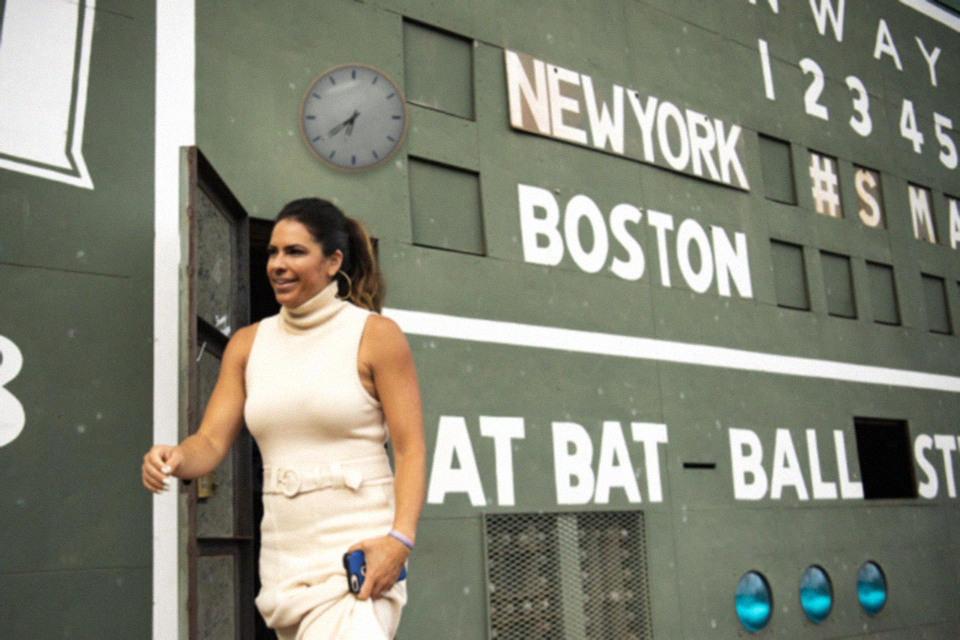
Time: h=6 m=39
